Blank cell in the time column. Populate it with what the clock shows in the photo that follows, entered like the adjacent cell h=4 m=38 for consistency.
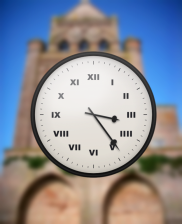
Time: h=3 m=24
